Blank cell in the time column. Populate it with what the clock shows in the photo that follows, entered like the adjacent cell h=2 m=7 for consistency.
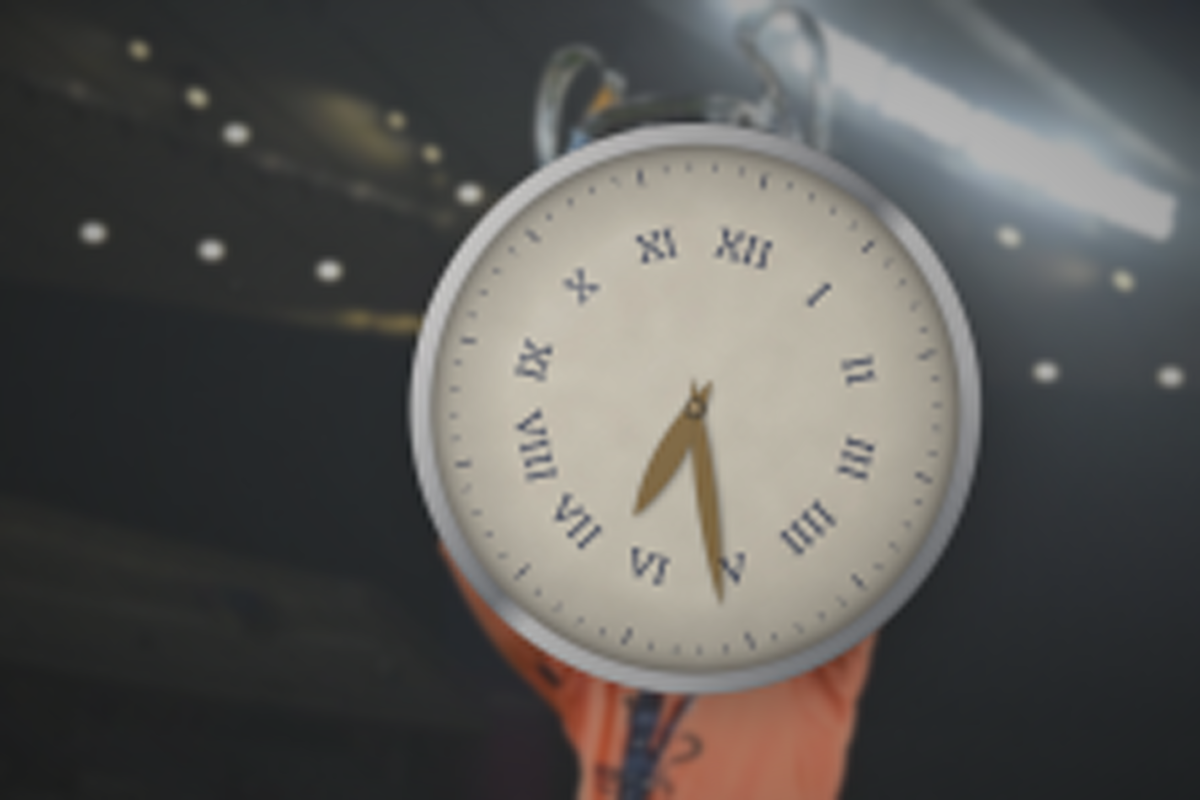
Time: h=6 m=26
